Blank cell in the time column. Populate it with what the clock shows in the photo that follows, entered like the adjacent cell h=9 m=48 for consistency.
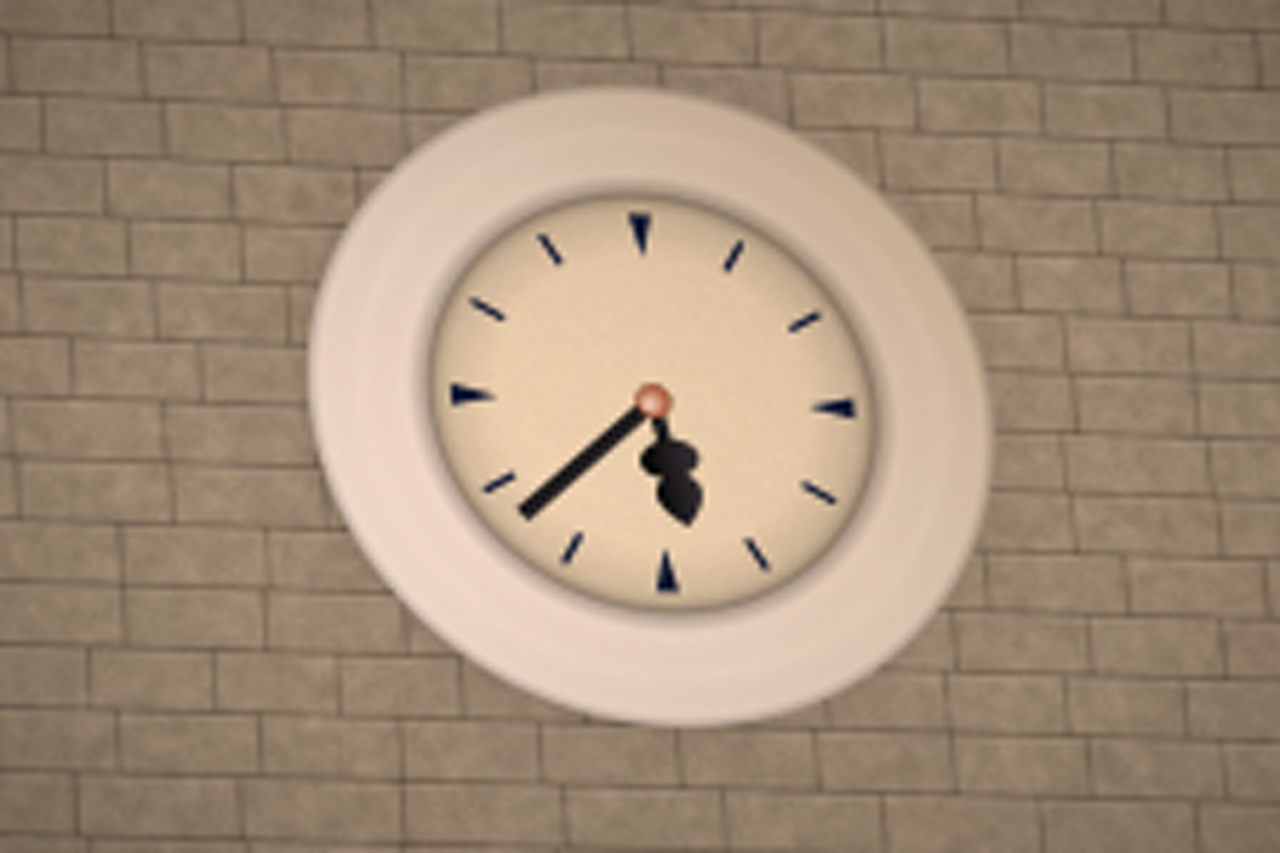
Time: h=5 m=38
